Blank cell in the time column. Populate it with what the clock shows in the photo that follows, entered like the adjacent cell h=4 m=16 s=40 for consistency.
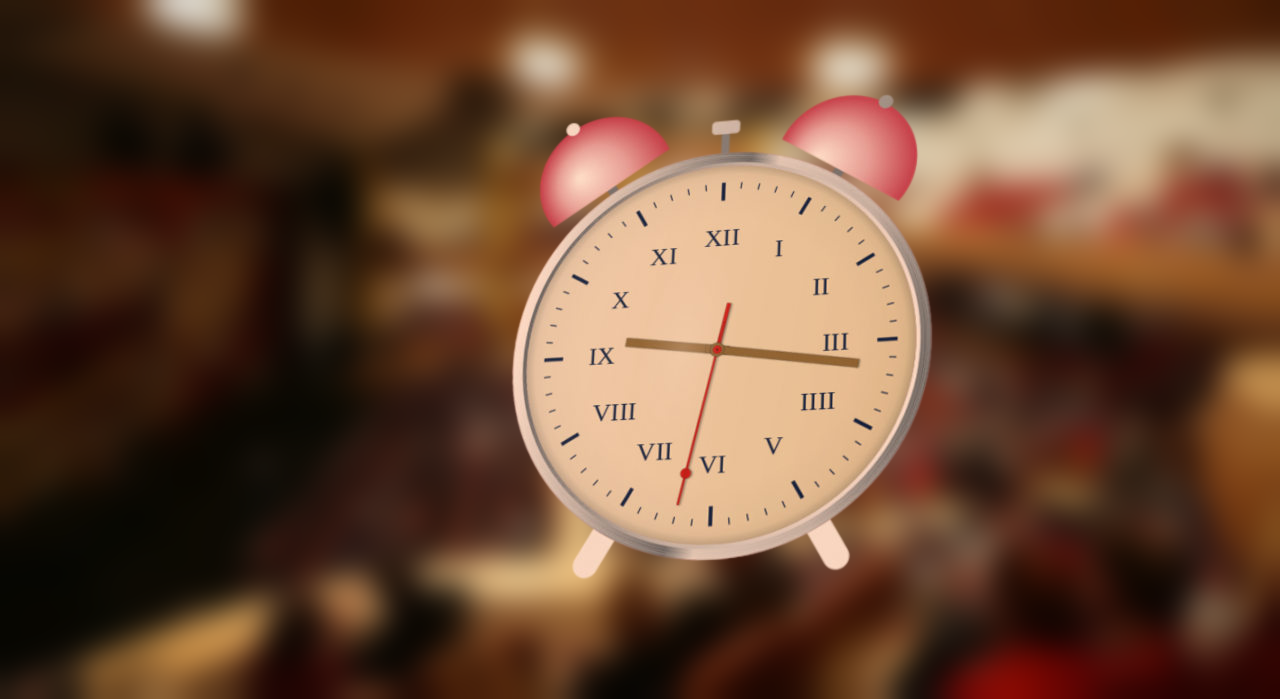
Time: h=9 m=16 s=32
